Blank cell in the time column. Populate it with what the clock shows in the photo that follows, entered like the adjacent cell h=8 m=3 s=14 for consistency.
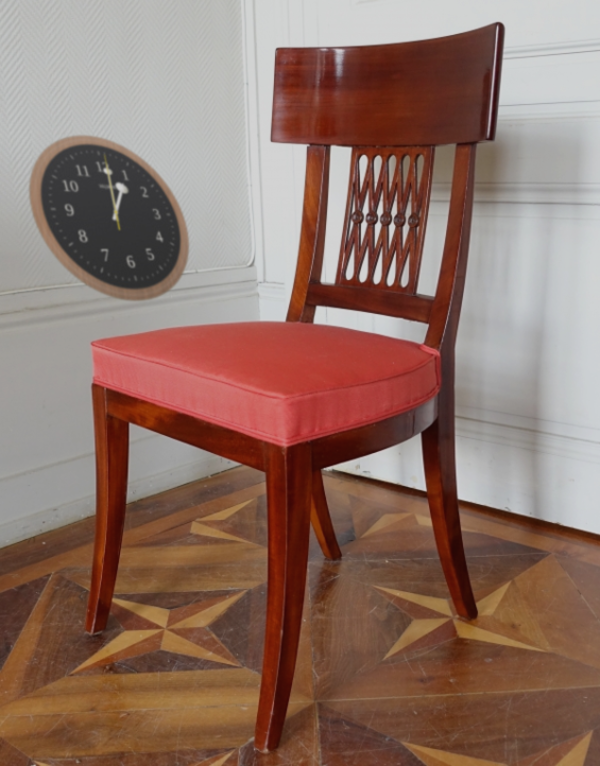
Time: h=1 m=1 s=1
